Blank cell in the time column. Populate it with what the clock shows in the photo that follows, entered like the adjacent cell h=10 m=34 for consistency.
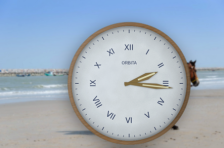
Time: h=2 m=16
